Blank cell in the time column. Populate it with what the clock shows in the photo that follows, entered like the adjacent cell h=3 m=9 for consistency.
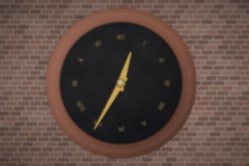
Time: h=12 m=35
